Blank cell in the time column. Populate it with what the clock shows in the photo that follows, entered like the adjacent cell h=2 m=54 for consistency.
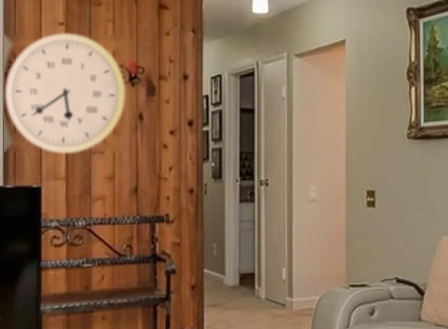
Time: h=5 m=39
